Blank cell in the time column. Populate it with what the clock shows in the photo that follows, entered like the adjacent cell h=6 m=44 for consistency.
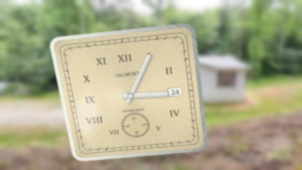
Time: h=3 m=5
